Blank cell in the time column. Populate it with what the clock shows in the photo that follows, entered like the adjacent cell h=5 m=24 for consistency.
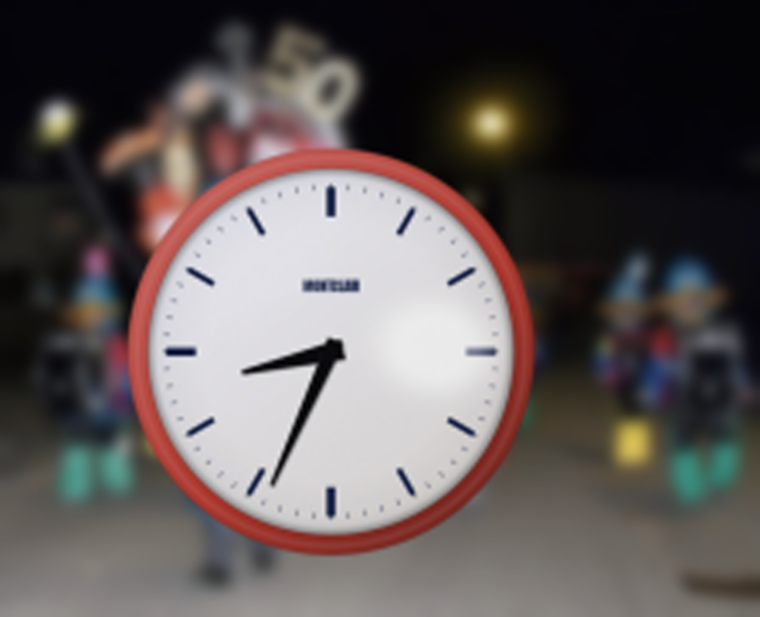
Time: h=8 m=34
